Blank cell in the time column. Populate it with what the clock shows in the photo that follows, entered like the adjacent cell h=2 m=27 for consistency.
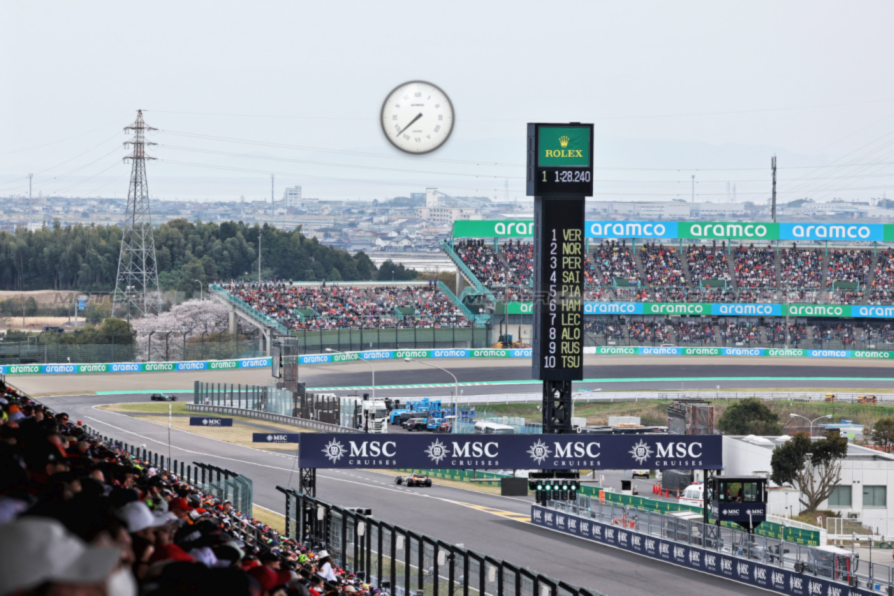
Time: h=7 m=38
